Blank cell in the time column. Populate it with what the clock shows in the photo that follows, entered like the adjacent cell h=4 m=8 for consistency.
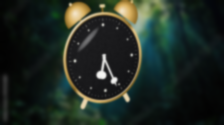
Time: h=6 m=26
